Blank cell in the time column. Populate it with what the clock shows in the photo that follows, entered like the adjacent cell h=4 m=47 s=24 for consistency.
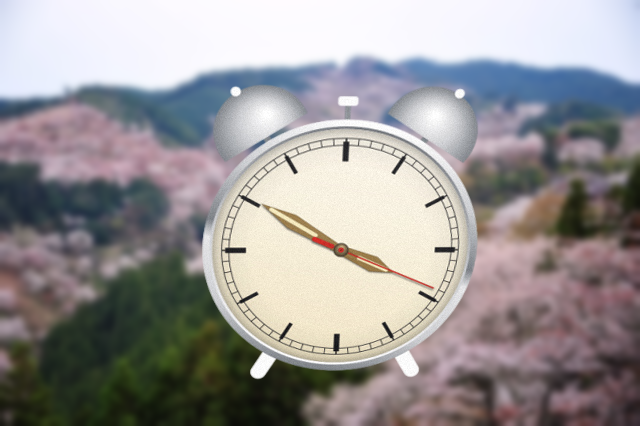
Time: h=3 m=50 s=19
